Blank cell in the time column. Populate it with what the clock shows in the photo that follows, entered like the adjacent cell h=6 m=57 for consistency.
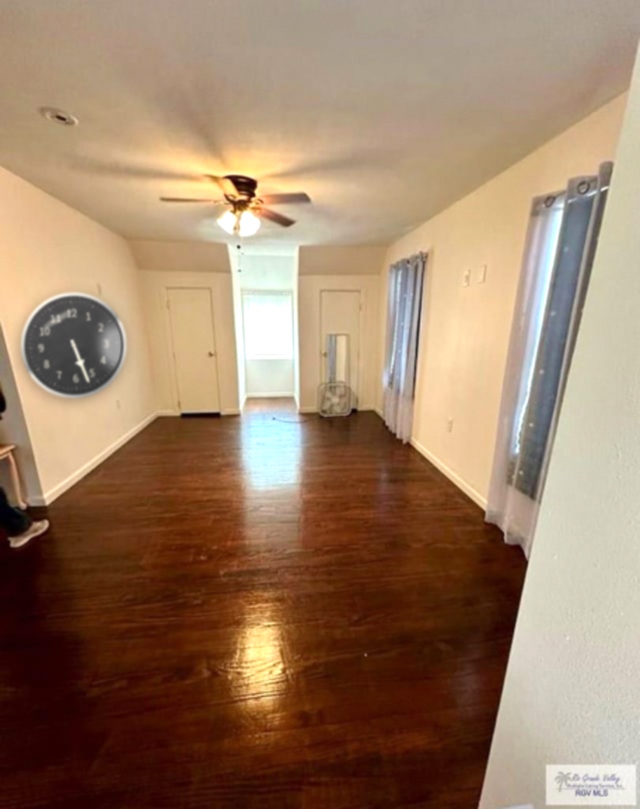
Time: h=5 m=27
